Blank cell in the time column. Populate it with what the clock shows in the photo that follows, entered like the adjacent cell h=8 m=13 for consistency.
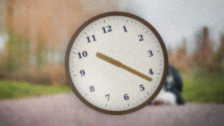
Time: h=10 m=22
